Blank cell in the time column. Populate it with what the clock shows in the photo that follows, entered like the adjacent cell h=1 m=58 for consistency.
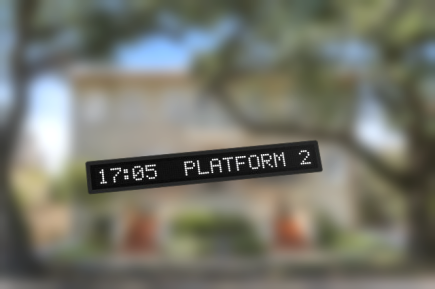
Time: h=17 m=5
